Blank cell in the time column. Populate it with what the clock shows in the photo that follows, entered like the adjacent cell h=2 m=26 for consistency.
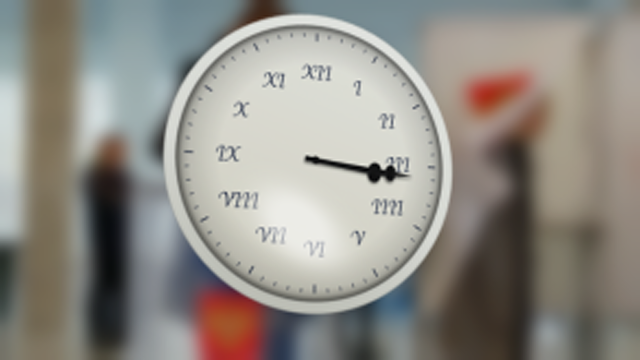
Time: h=3 m=16
